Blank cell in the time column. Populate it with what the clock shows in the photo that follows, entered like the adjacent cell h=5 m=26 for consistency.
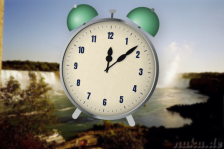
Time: h=12 m=8
